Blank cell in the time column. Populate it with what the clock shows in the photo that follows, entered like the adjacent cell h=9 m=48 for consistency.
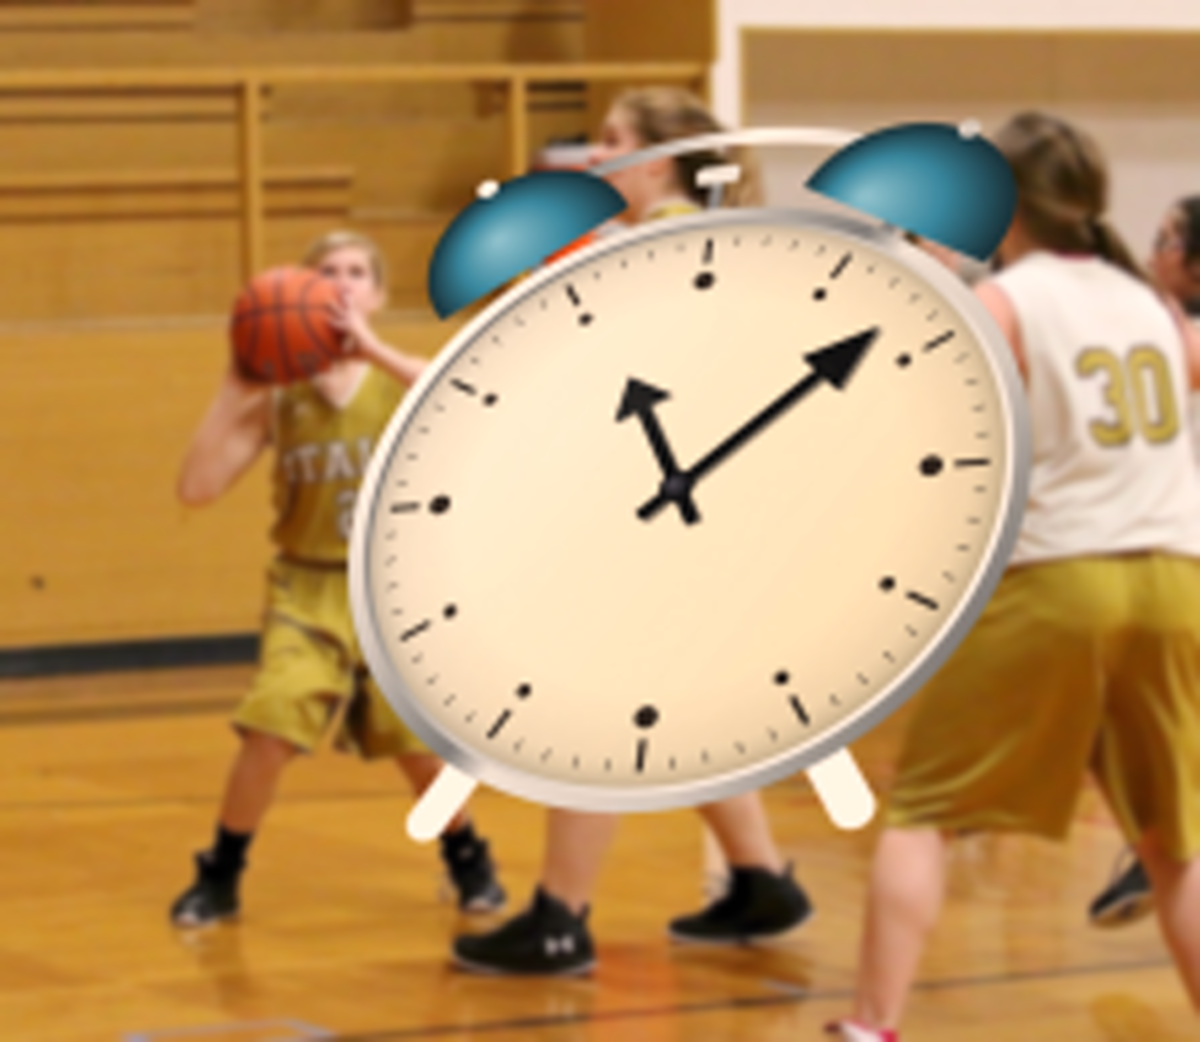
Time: h=11 m=8
